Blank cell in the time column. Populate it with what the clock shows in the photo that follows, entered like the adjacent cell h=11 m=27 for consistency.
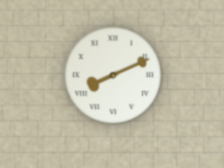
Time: h=8 m=11
